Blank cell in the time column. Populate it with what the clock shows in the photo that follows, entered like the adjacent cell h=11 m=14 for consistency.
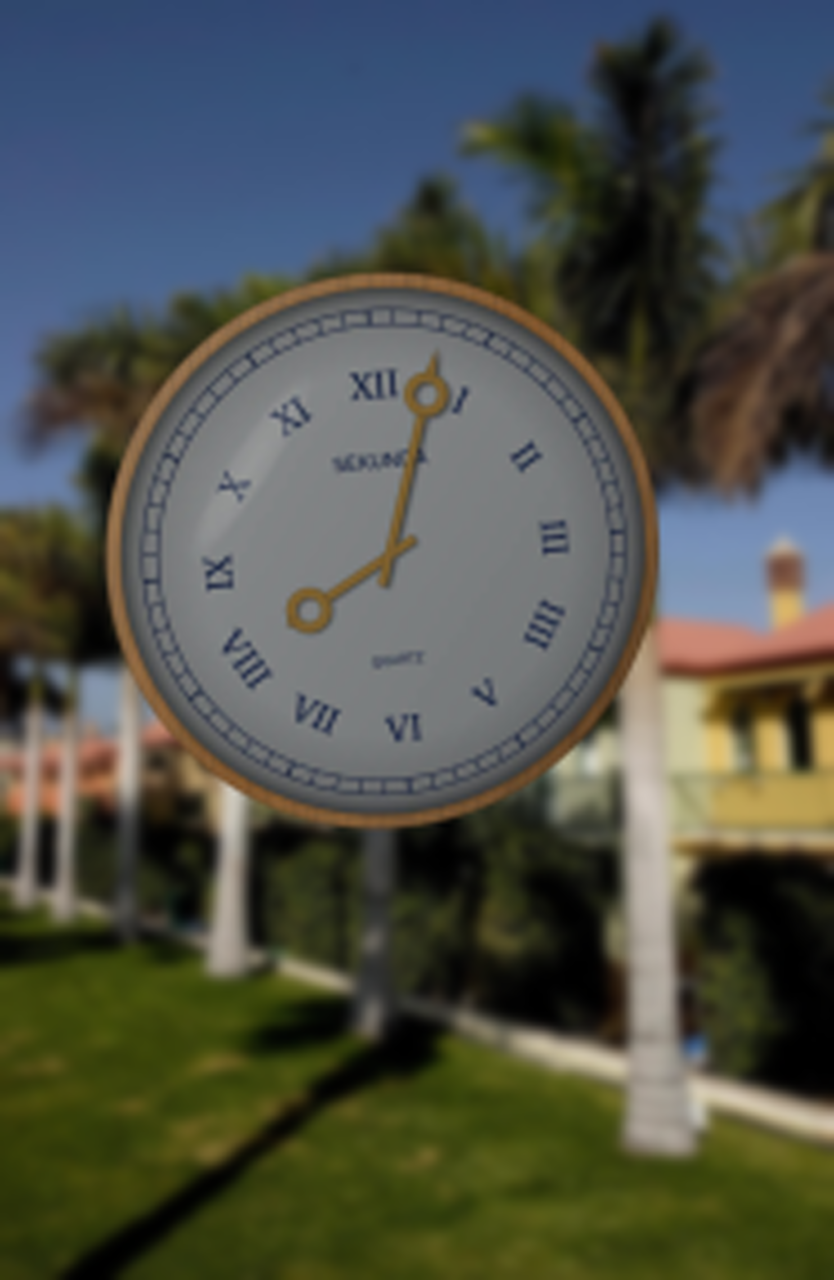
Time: h=8 m=3
